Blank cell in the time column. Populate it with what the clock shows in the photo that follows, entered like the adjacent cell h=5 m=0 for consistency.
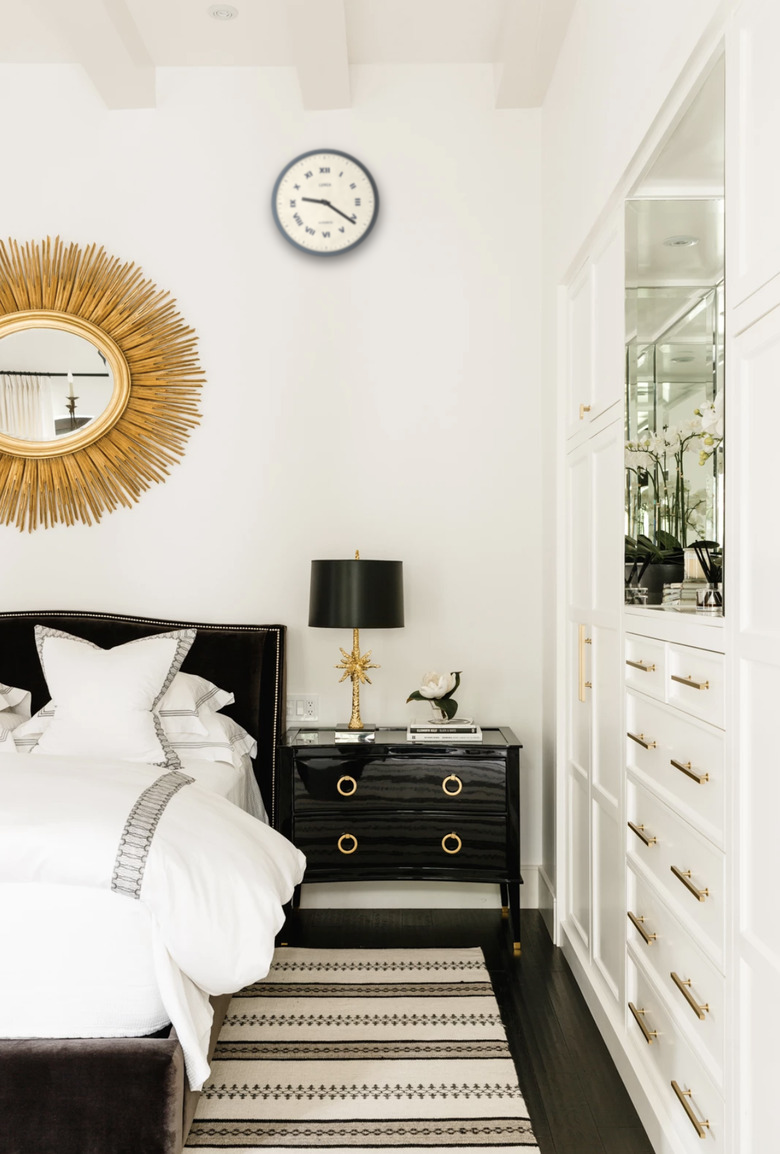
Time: h=9 m=21
